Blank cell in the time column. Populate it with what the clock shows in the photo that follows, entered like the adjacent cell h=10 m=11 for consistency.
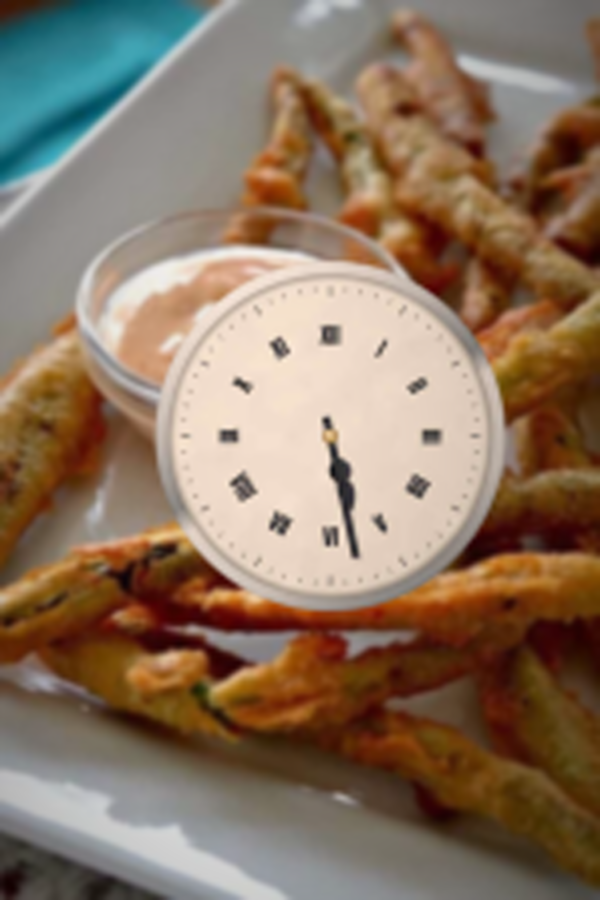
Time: h=5 m=28
